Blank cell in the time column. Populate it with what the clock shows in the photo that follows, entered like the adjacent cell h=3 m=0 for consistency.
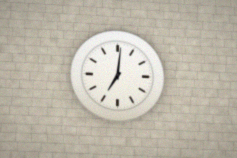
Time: h=7 m=1
